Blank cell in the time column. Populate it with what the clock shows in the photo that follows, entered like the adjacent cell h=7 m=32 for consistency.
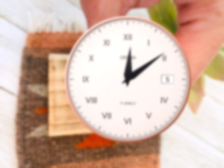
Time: h=12 m=9
